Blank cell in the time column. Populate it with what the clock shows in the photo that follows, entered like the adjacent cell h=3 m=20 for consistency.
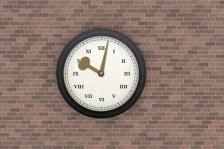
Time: h=10 m=2
